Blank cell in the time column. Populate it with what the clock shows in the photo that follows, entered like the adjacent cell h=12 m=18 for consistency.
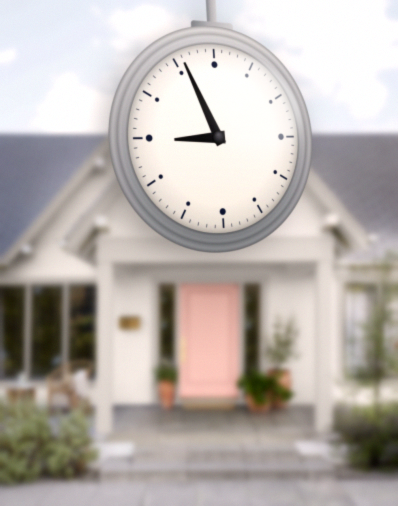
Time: h=8 m=56
